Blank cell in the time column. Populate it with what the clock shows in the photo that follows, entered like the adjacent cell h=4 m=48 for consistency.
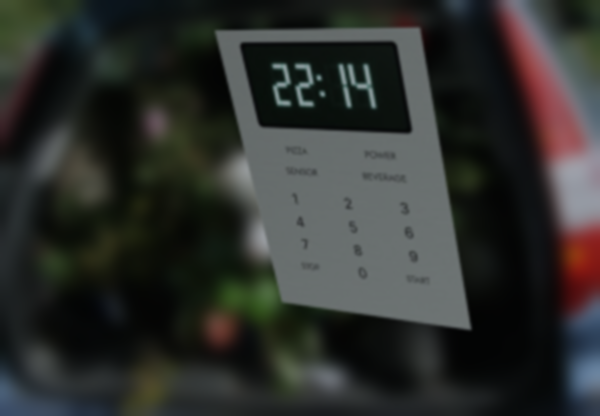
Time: h=22 m=14
